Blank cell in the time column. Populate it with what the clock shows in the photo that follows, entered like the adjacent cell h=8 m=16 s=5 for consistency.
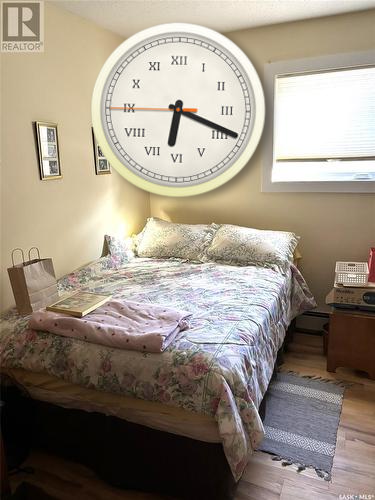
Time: h=6 m=18 s=45
